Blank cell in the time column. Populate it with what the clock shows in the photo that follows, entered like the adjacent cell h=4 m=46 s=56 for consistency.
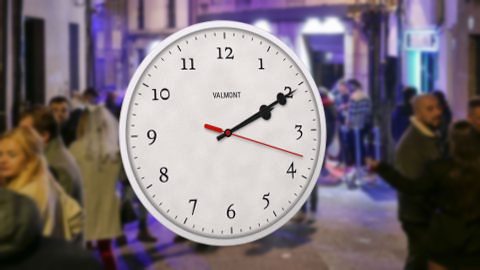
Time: h=2 m=10 s=18
